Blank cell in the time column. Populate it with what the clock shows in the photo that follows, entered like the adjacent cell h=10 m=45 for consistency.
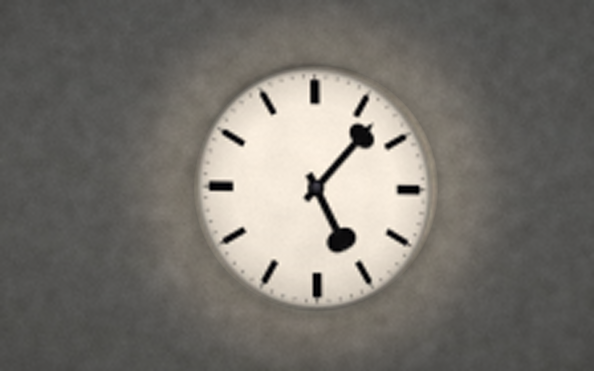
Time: h=5 m=7
